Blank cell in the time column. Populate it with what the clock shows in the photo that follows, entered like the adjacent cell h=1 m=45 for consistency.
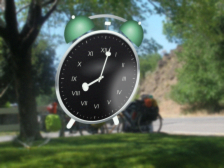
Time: h=8 m=2
